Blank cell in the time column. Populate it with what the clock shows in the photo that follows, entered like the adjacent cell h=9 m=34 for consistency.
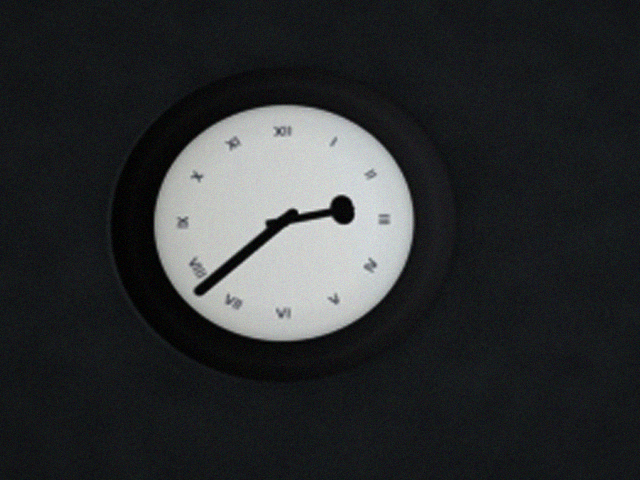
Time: h=2 m=38
